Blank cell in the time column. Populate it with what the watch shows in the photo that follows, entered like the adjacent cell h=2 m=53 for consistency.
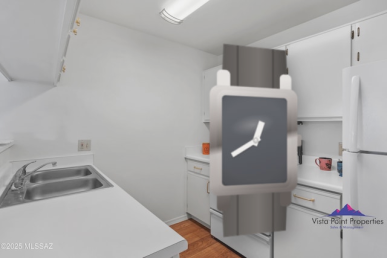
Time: h=12 m=40
